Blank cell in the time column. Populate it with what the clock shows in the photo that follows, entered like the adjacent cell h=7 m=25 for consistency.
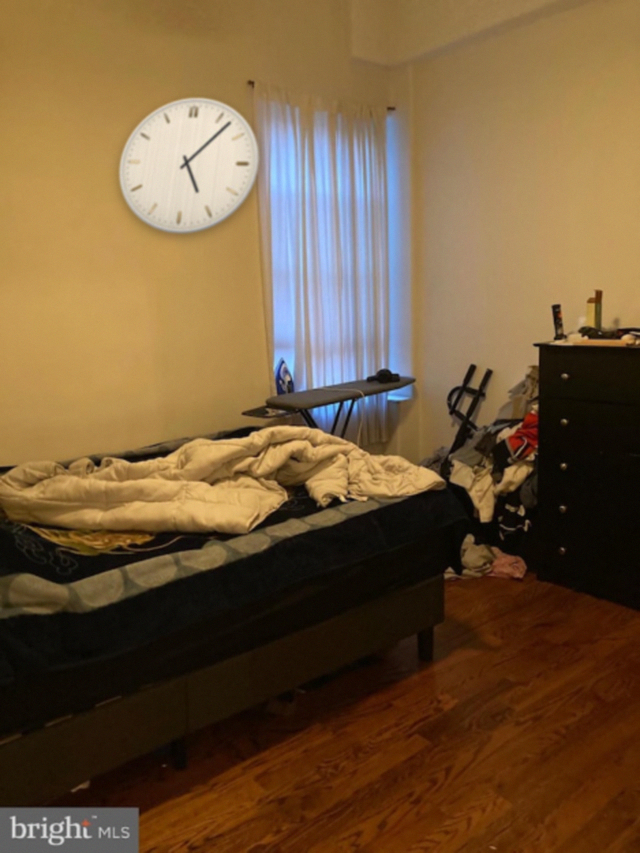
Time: h=5 m=7
